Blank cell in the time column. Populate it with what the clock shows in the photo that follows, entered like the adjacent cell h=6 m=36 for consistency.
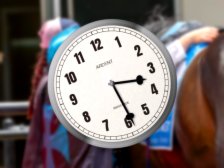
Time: h=3 m=29
